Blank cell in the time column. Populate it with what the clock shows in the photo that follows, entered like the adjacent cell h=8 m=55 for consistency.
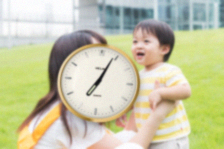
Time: h=7 m=4
